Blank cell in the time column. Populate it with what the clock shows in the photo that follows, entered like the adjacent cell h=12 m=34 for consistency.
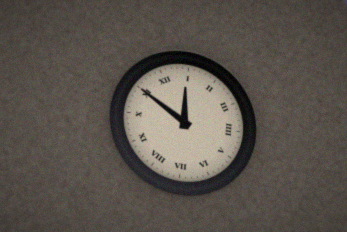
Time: h=12 m=55
